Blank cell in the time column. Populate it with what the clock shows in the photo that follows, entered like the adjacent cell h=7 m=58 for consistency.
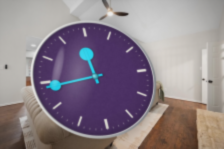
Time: h=11 m=44
